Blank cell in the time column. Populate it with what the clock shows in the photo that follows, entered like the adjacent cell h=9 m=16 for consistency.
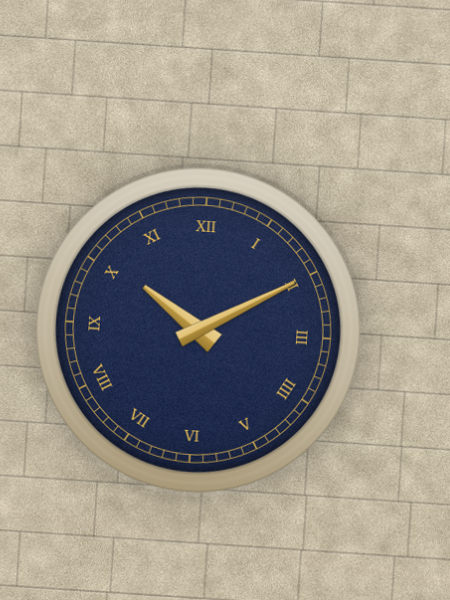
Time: h=10 m=10
